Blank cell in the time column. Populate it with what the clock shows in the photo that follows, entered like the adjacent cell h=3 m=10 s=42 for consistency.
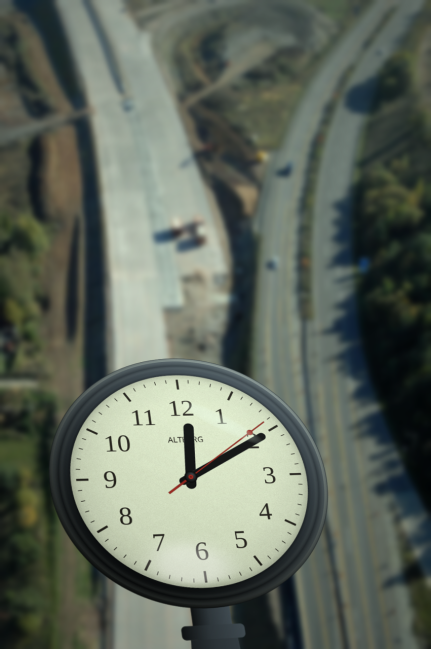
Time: h=12 m=10 s=9
